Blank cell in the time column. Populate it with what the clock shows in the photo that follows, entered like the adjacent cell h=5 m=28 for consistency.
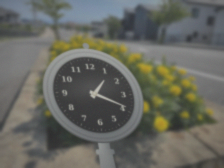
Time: h=1 m=19
